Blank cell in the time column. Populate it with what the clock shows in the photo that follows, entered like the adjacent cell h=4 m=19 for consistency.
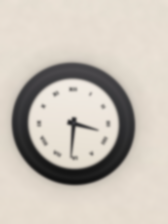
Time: h=3 m=31
